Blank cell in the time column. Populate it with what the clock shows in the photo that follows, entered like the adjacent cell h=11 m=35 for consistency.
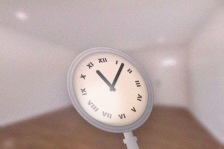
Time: h=11 m=7
